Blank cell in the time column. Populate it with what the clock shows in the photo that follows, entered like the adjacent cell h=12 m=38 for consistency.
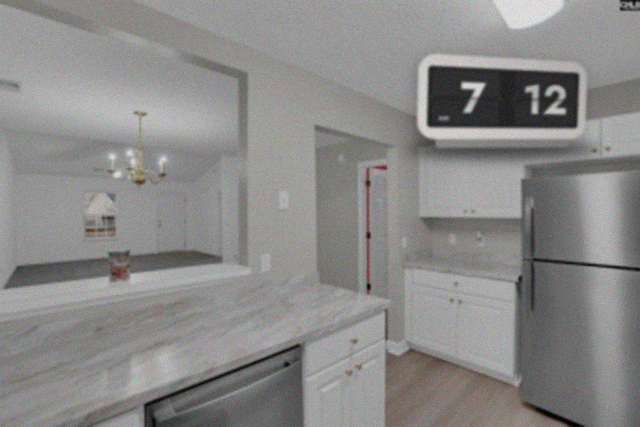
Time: h=7 m=12
